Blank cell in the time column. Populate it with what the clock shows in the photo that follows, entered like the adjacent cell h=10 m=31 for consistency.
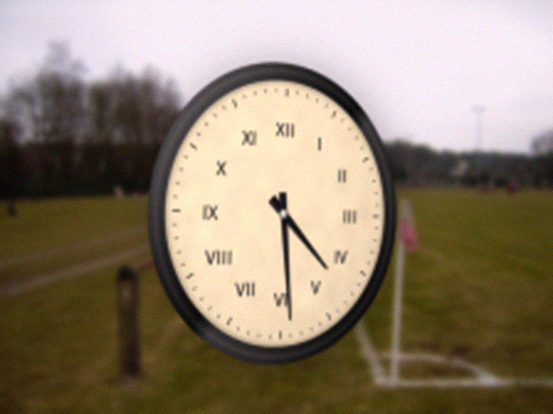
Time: h=4 m=29
